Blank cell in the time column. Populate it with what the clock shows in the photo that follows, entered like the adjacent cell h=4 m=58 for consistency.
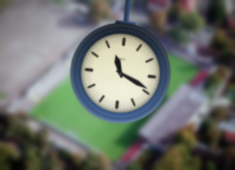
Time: h=11 m=19
